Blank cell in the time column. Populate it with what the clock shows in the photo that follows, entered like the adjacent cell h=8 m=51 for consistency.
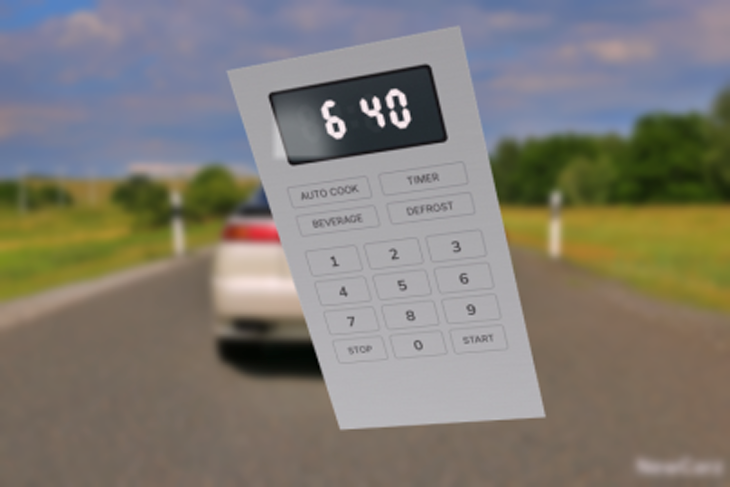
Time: h=6 m=40
